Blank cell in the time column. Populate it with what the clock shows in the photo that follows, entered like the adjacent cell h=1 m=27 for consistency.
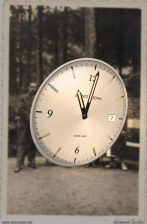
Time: h=11 m=1
